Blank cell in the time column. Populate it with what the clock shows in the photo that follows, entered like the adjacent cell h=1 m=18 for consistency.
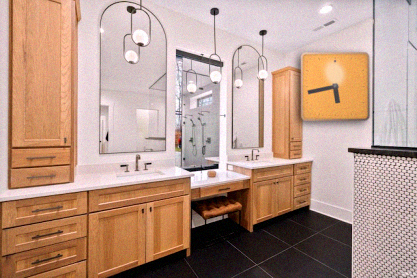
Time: h=5 m=43
